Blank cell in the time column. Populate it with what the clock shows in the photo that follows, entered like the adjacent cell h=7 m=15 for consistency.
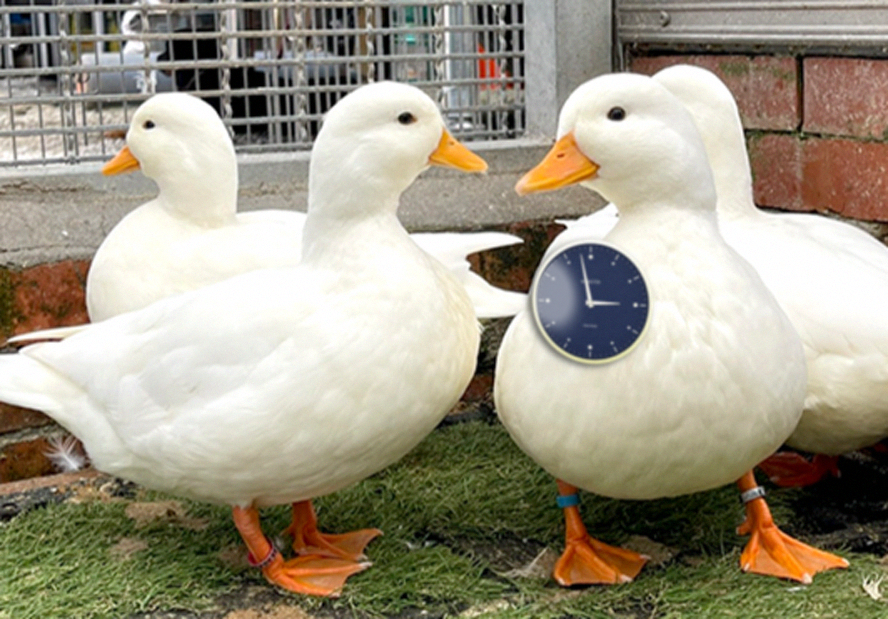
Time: h=2 m=58
